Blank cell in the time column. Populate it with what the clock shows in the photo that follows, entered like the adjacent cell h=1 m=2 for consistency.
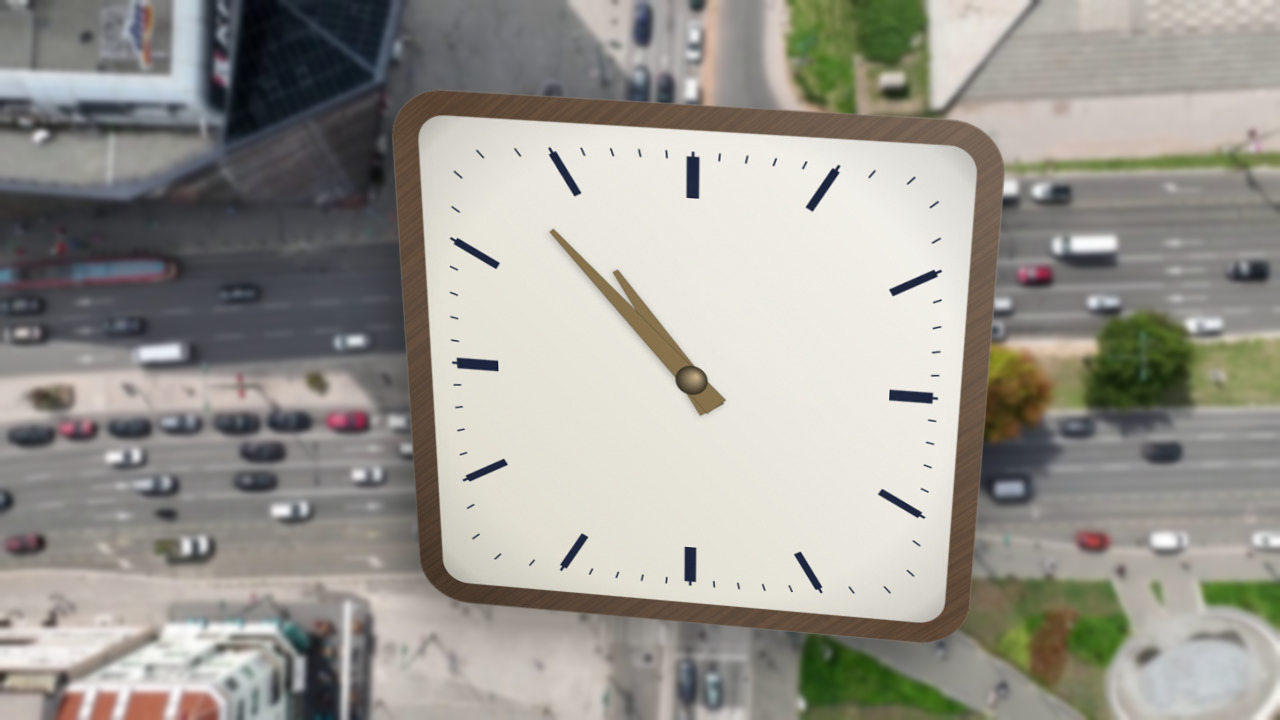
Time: h=10 m=53
